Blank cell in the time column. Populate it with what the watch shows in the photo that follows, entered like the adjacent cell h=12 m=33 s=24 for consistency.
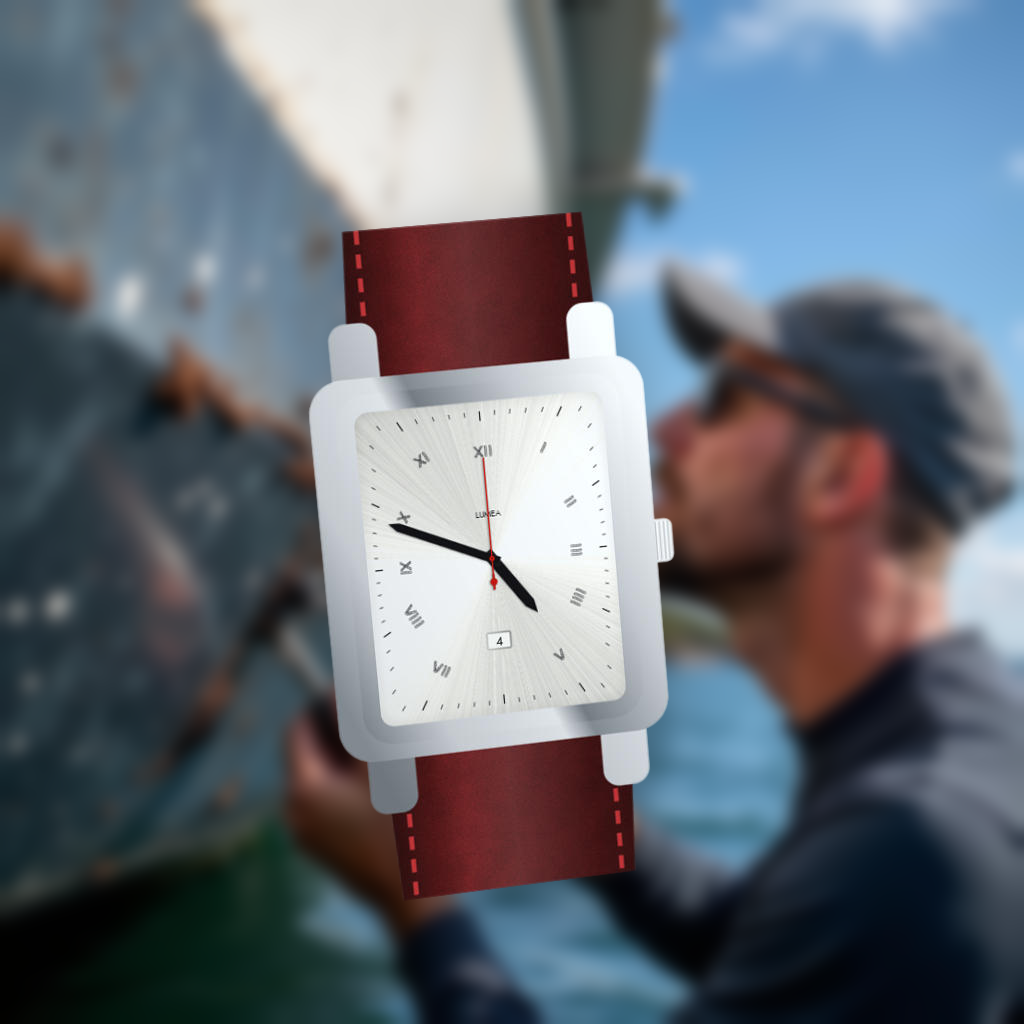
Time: h=4 m=49 s=0
